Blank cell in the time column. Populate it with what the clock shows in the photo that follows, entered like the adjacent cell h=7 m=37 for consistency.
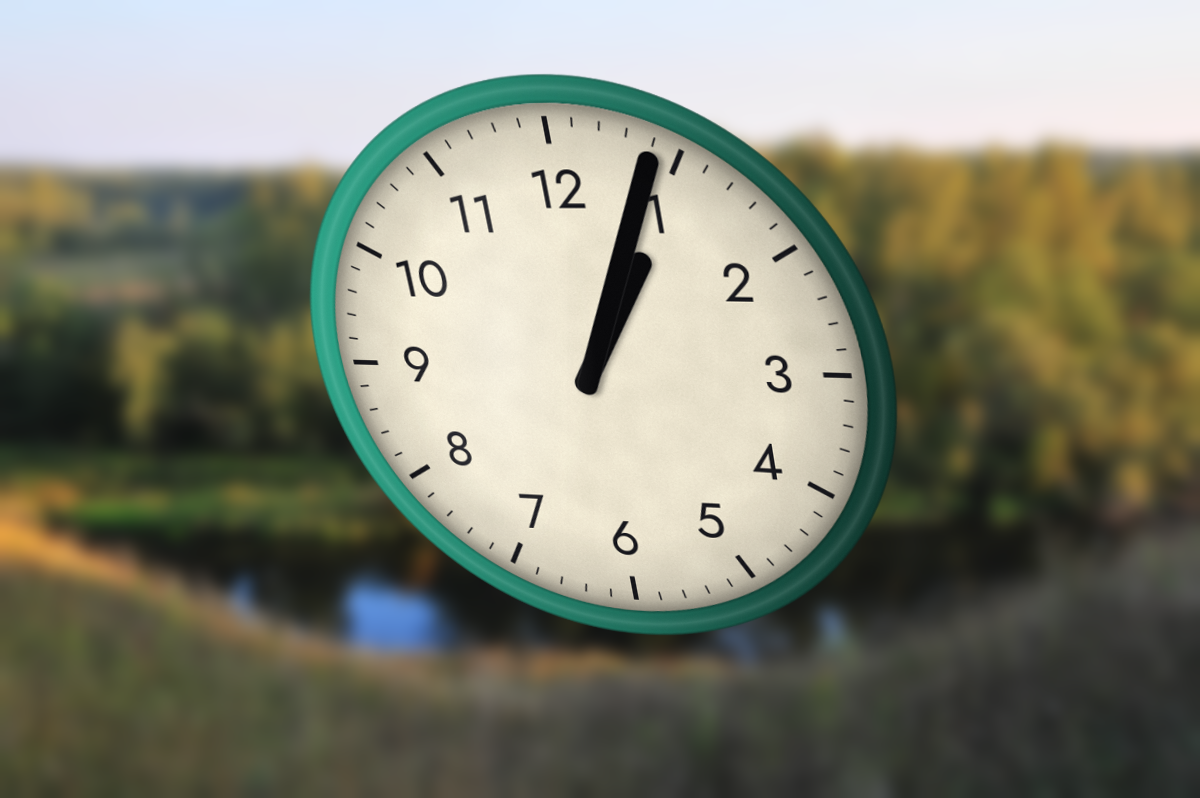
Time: h=1 m=4
